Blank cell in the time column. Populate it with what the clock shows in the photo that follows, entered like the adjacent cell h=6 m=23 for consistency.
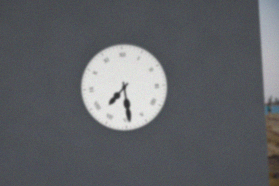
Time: h=7 m=29
